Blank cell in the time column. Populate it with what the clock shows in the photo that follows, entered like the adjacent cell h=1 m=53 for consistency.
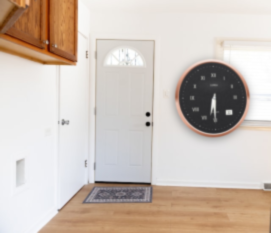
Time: h=6 m=30
